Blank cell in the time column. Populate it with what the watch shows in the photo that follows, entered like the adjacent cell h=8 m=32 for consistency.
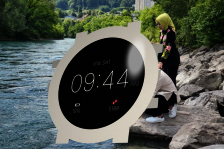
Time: h=9 m=44
